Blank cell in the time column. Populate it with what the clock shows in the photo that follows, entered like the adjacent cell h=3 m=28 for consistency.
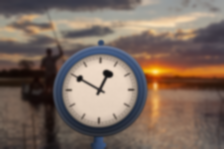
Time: h=12 m=50
